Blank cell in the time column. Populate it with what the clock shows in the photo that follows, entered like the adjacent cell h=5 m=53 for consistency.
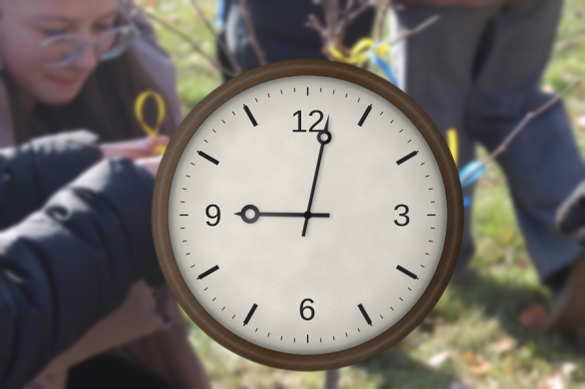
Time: h=9 m=2
